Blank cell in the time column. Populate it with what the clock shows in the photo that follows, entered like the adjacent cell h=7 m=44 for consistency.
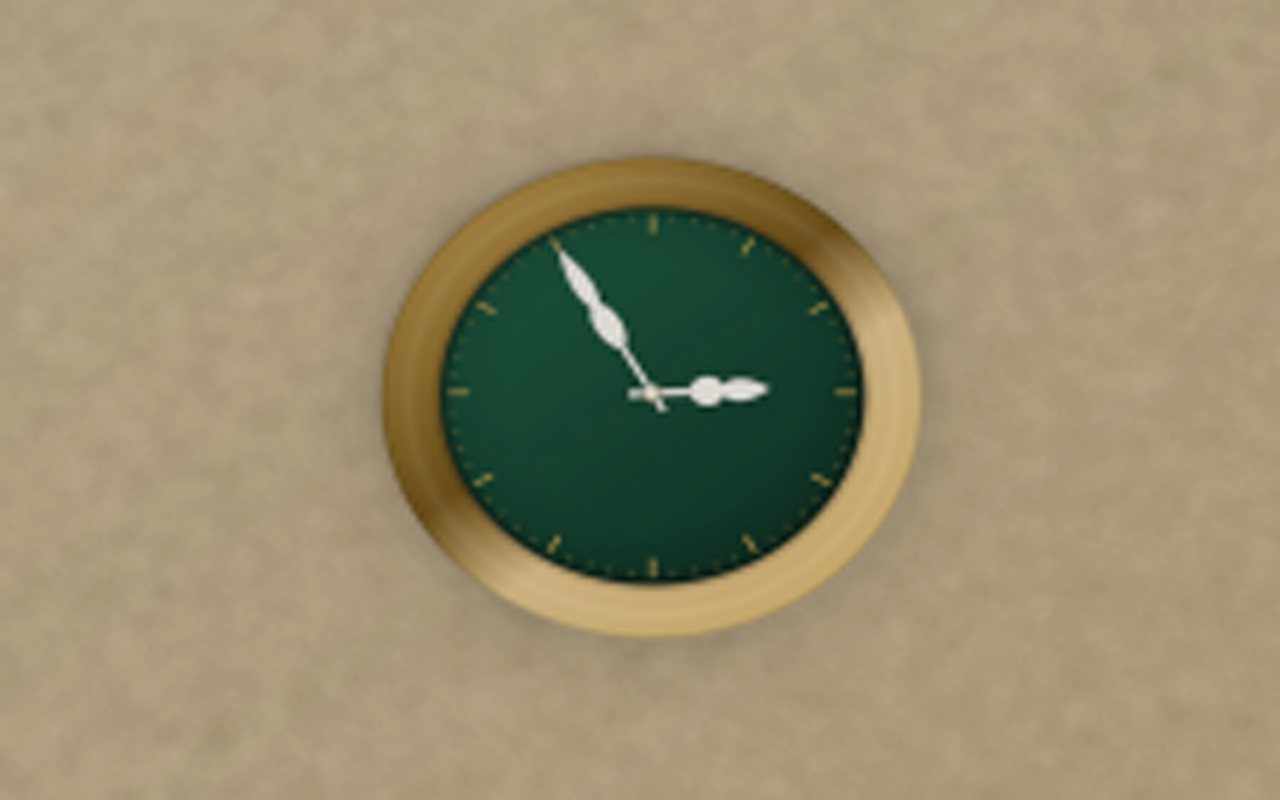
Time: h=2 m=55
